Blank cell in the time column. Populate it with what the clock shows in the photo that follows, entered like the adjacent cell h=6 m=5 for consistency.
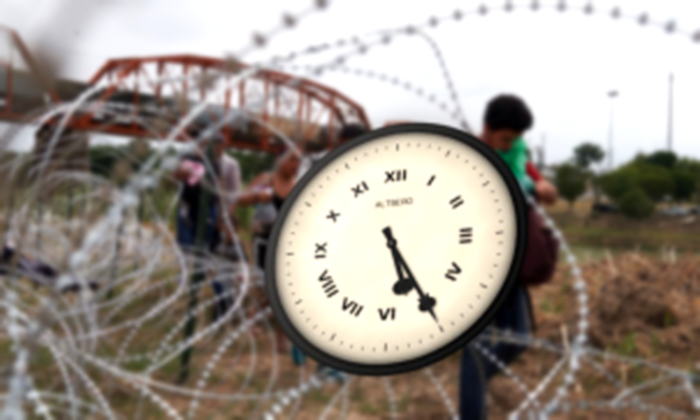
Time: h=5 m=25
